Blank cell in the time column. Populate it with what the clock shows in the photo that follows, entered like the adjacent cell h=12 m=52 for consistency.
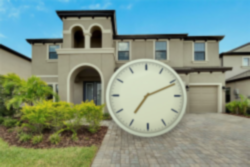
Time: h=7 m=11
